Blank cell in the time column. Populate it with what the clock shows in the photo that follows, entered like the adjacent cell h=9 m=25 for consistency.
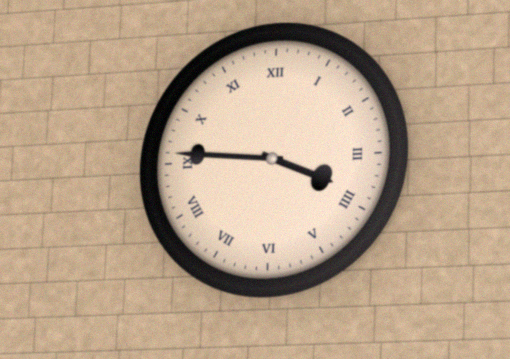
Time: h=3 m=46
